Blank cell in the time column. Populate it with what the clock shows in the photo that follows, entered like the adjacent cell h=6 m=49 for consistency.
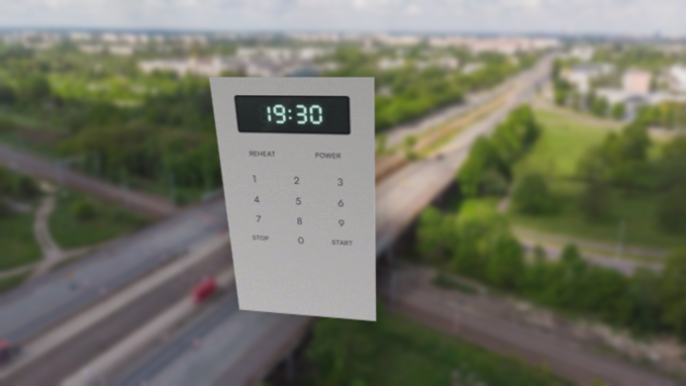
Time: h=19 m=30
